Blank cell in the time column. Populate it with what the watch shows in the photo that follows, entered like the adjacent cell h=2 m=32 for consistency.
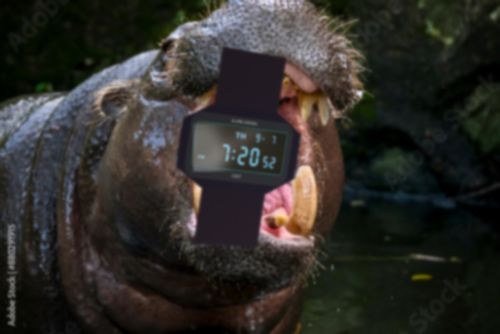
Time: h=7 m=20
